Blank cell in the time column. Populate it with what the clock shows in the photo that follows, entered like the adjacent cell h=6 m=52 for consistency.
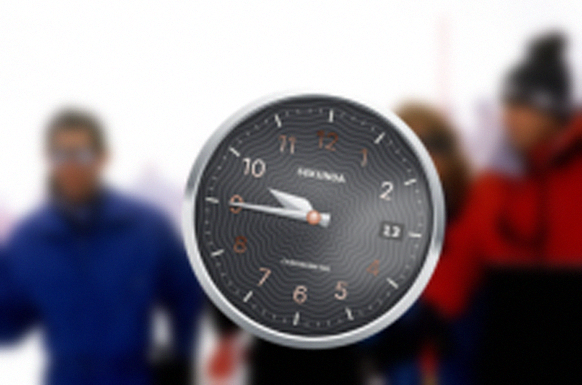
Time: h=9 m=45
